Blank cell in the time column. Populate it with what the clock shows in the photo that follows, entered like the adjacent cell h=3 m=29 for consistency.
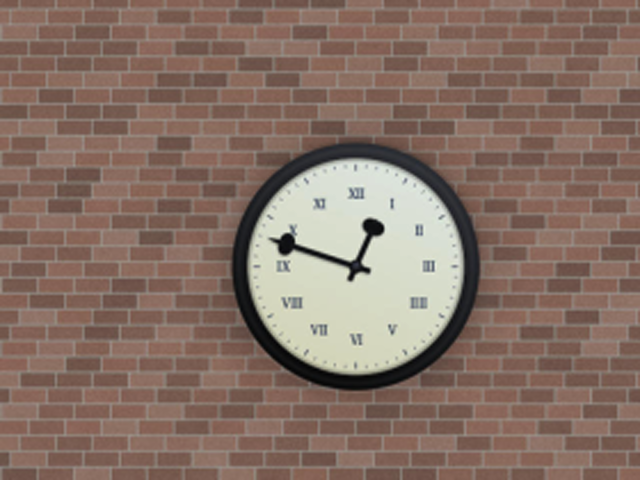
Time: h=12 m=48
